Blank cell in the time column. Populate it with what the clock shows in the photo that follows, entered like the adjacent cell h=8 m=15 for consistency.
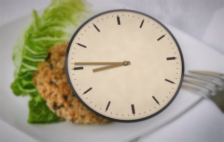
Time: h=8 m=46
